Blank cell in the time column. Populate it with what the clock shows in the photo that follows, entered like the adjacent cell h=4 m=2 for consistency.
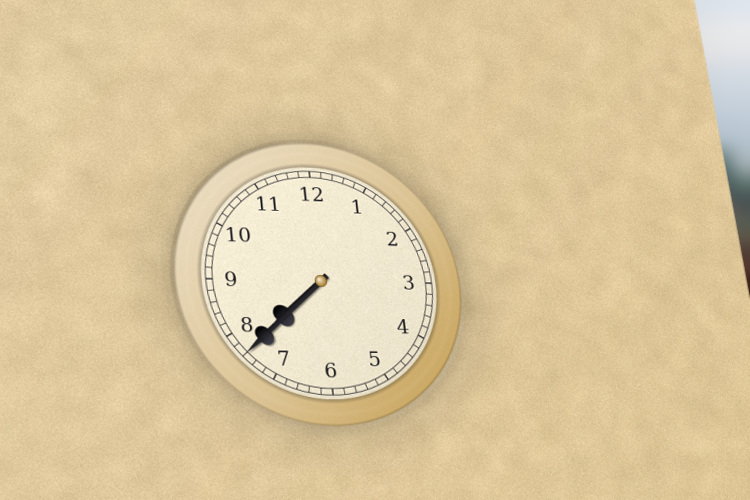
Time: h=7 m=38
